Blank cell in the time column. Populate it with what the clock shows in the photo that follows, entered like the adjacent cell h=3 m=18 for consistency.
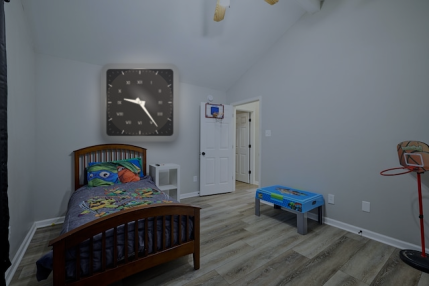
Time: h=9 m=24
